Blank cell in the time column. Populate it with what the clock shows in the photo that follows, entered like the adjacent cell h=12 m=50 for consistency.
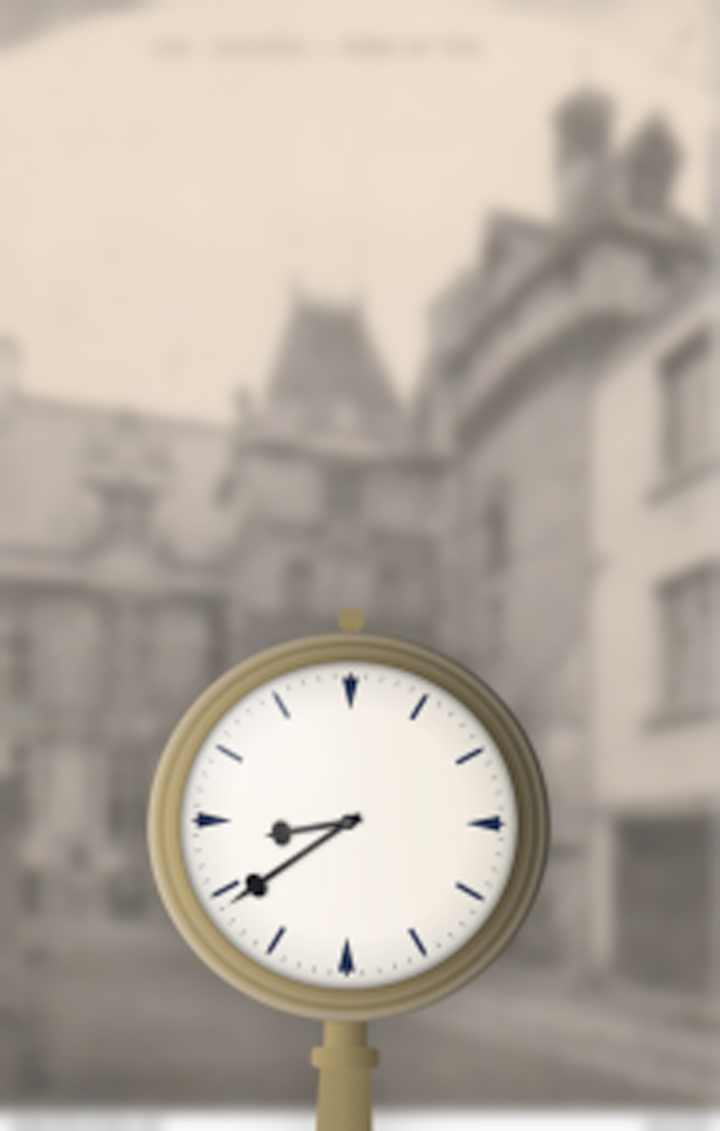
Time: h=8 m=39
